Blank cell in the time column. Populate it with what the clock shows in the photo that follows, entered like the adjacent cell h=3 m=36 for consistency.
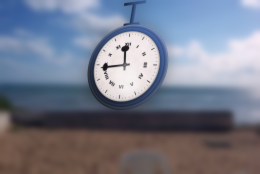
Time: h=11 m=44
